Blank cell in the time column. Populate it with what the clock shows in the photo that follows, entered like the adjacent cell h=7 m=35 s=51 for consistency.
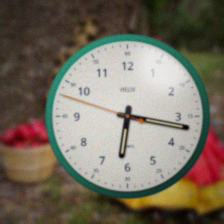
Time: h=6 m=16 s=48
